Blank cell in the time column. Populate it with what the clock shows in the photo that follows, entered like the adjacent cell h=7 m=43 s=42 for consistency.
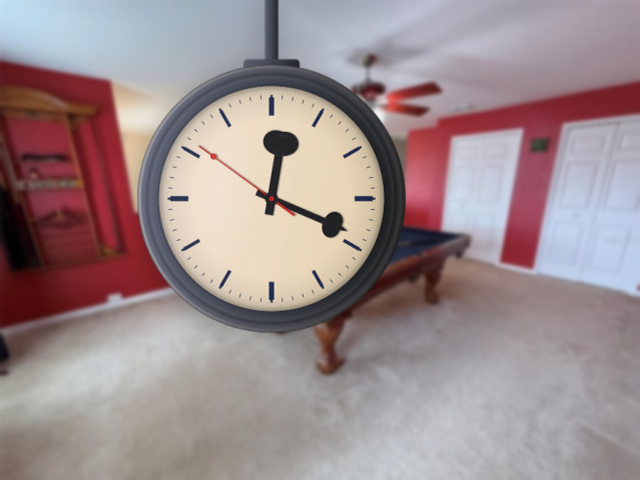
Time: h=12 m=18 s=51
